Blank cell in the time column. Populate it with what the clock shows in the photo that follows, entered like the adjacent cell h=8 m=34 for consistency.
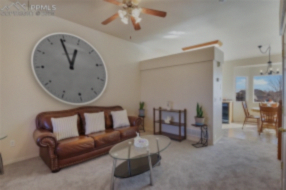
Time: h=12 m=59
